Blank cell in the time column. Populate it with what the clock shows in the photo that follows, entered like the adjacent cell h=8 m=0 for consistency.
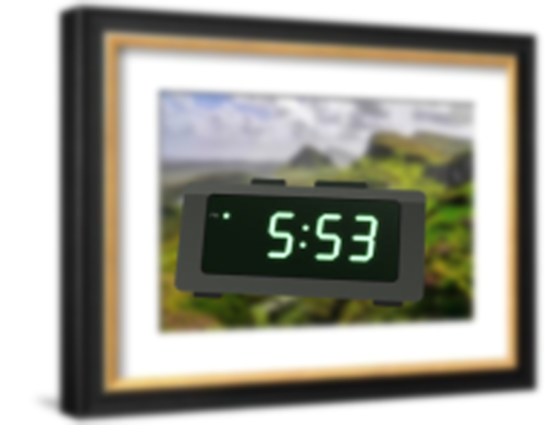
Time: h=5 m=53
